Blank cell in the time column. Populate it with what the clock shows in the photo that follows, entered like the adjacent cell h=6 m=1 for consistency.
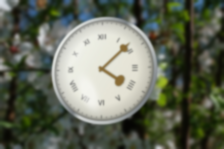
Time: h=4 m=8
